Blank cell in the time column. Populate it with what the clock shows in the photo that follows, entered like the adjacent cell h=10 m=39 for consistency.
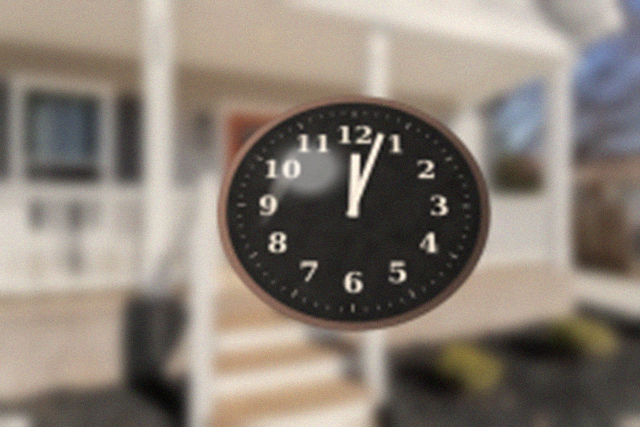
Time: h=12 m=3
